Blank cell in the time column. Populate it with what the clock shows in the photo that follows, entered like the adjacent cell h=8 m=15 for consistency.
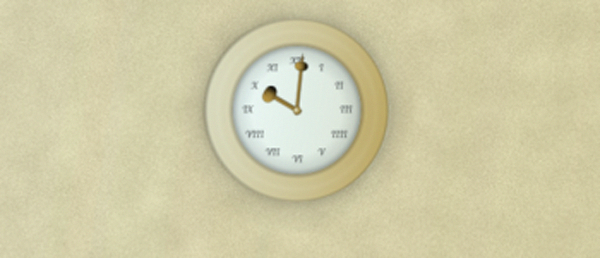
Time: h=10 m=1
